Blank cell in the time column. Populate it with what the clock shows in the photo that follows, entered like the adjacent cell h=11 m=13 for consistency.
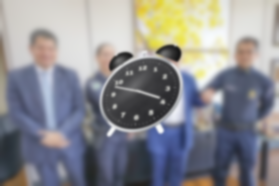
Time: h=3 m=48
